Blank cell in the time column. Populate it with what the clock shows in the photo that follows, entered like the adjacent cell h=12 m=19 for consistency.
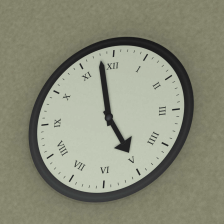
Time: h=4 m=58
